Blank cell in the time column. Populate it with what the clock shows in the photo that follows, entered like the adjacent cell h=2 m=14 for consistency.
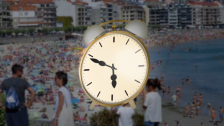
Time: h=5 m=49
